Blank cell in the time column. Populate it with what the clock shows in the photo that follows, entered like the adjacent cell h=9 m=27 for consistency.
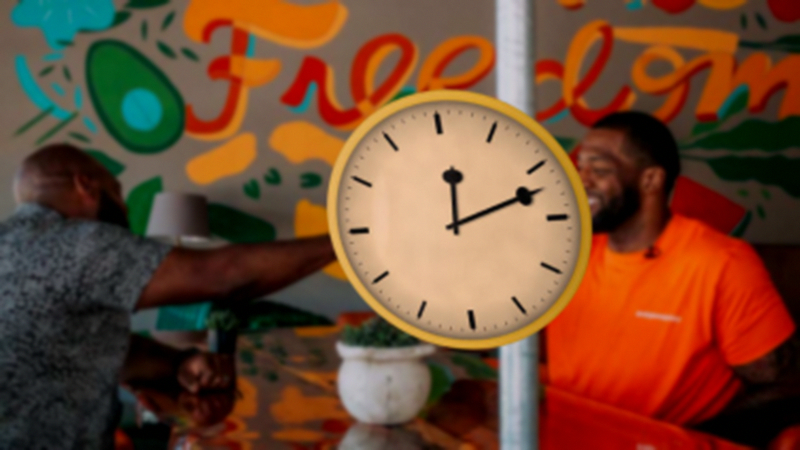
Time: h=12 m=12
